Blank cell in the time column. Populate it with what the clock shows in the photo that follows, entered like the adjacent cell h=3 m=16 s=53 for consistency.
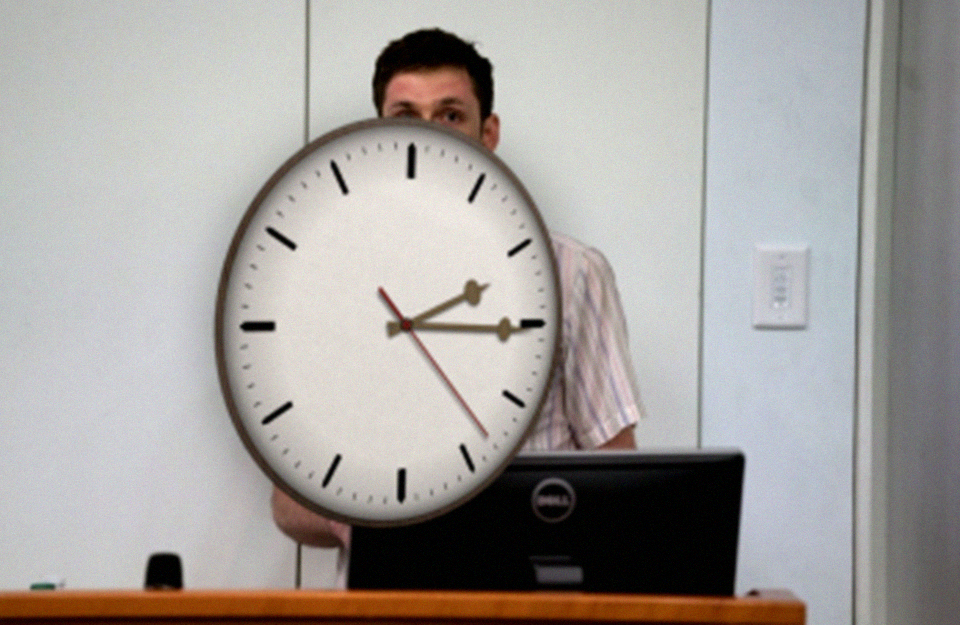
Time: h=2 m=15 s=23
